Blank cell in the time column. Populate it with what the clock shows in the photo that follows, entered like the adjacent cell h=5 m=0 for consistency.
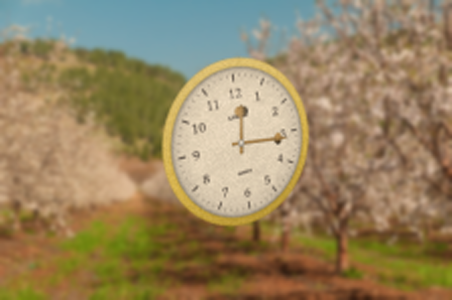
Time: h=12 m=16
